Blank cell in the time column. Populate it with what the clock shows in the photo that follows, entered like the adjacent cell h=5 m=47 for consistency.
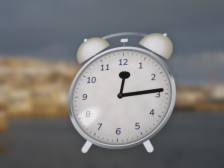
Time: h=12 m=14
